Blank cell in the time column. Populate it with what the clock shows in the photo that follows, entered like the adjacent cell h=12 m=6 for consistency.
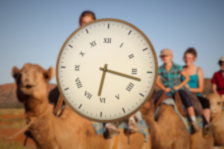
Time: h=6 m=17
